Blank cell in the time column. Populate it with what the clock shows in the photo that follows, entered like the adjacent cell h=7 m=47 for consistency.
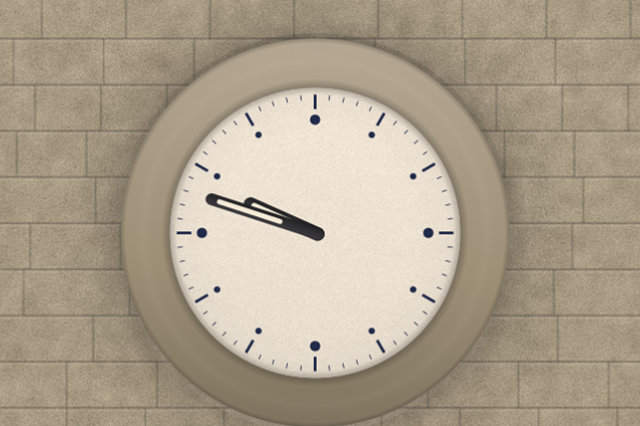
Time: h=9 m=48
